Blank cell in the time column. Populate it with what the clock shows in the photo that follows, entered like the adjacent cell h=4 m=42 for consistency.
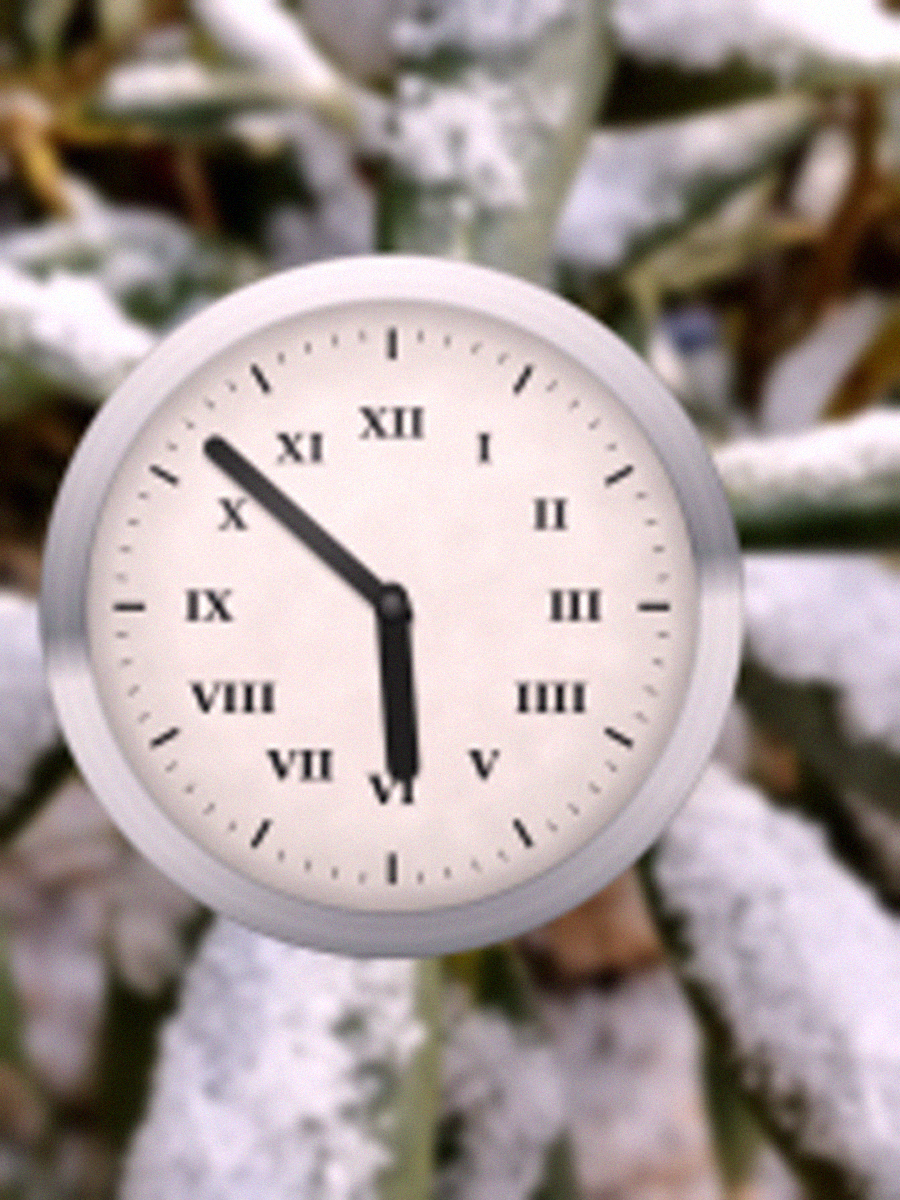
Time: h=5 m=52
